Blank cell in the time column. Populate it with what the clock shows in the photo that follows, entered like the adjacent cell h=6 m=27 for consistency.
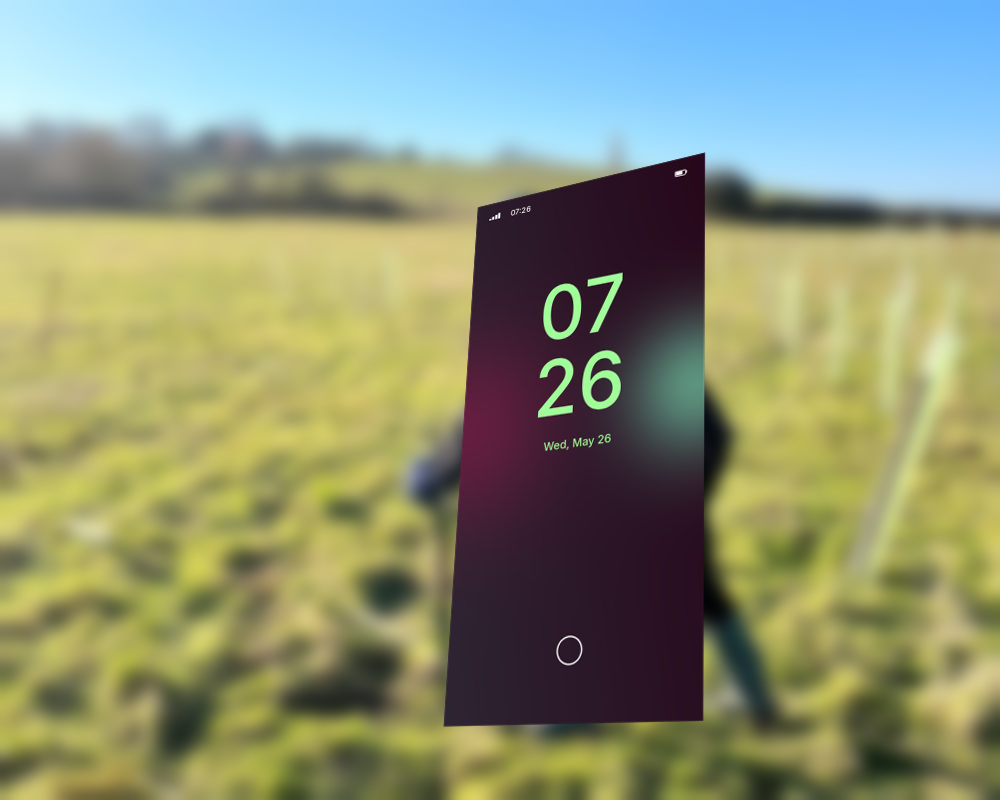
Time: h=7 m=26
